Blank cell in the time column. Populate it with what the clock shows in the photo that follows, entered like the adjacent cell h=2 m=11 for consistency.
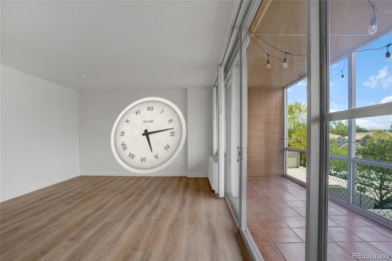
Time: h=5 m=13
